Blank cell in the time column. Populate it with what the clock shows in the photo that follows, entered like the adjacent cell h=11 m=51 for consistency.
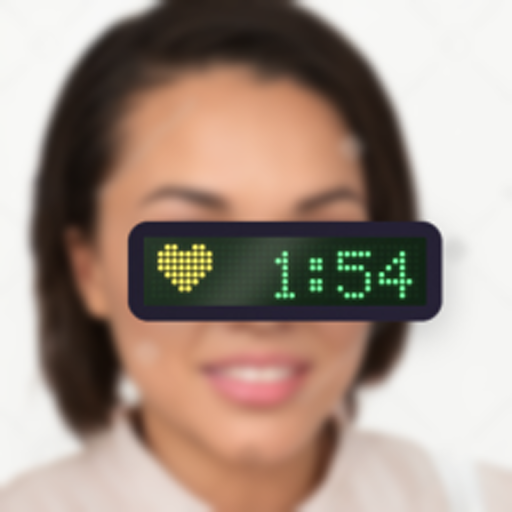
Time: h=1 m=54
